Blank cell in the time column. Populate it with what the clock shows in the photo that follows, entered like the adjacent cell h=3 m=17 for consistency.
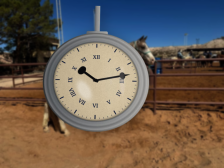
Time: h=10 m=13
